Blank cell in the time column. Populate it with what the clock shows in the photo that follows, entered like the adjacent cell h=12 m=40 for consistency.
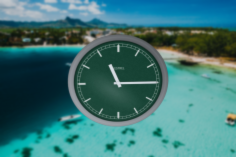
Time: h=11 m=15
